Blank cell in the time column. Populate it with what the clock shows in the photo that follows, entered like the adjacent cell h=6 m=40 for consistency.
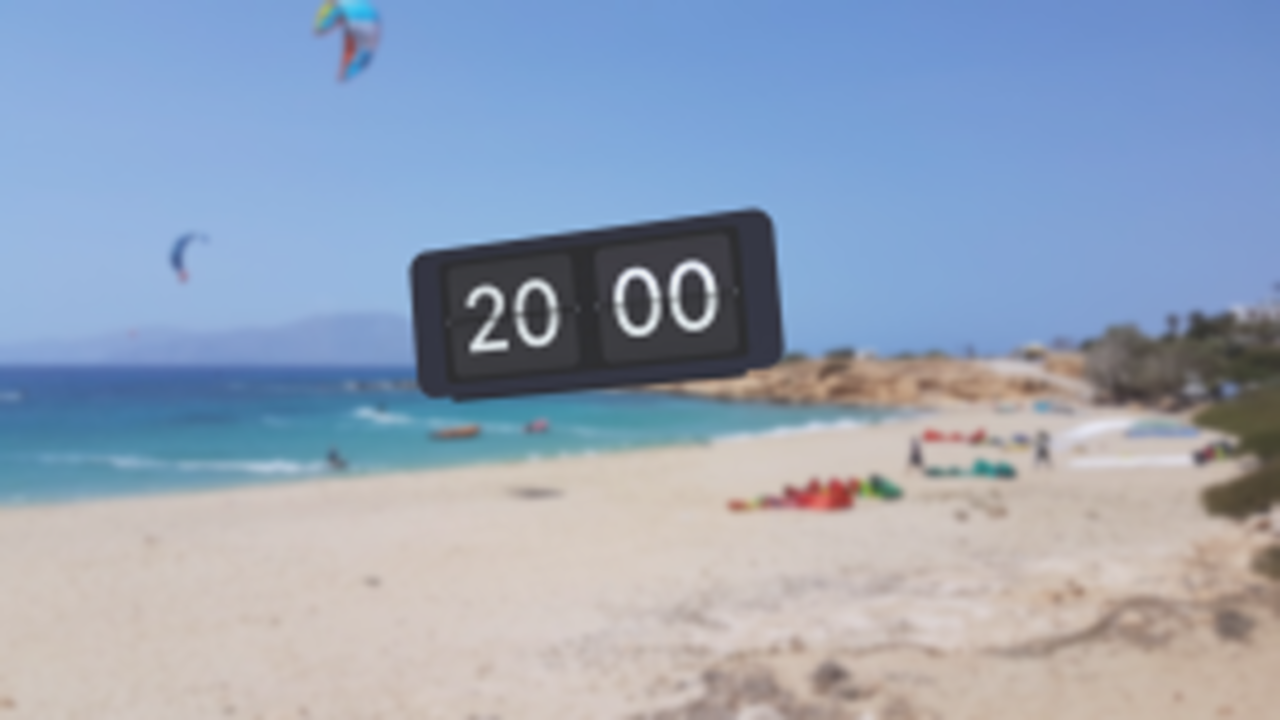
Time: h=20 m=0
